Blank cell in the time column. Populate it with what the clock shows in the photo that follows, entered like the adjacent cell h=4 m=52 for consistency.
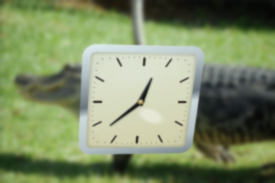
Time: h=12 m=38
